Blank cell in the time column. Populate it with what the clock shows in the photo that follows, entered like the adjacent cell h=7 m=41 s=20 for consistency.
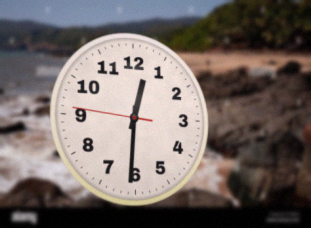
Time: h=12 m=30 s=46
